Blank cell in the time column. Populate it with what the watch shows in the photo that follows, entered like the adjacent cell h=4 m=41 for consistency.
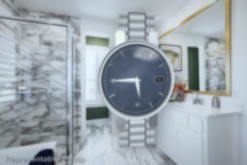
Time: h=5 m=45
